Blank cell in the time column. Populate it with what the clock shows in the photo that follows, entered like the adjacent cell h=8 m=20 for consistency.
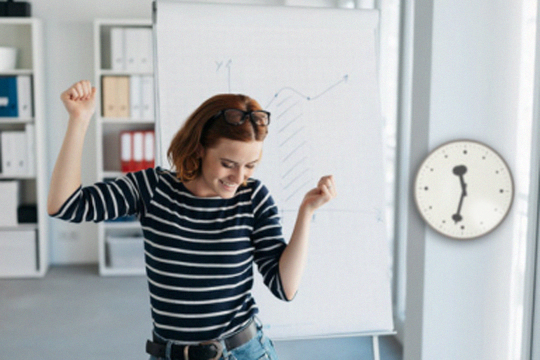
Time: h=11 m=32
